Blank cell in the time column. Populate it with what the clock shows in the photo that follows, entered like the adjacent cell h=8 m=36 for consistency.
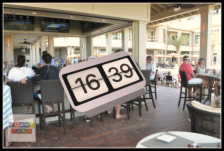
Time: h=16 m=39
